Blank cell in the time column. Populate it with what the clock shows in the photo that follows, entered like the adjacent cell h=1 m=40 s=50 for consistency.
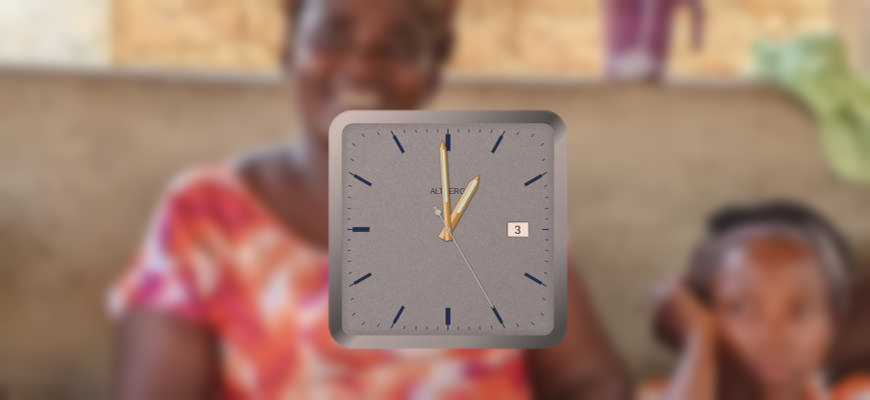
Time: h=12 m=59 s=25
